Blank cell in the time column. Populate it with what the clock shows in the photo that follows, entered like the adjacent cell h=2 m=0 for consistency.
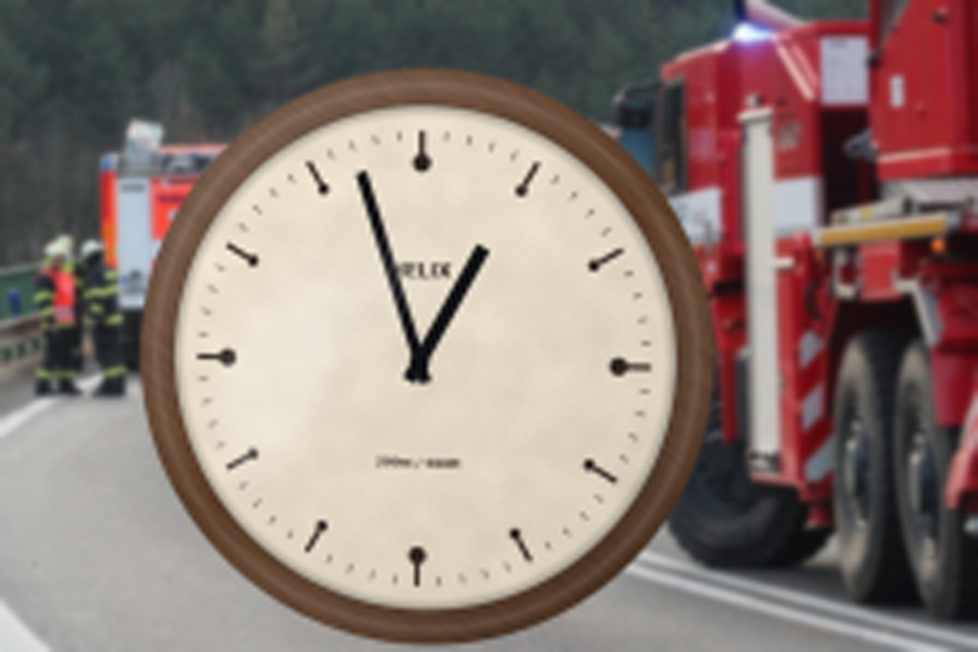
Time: h=12 m=57
